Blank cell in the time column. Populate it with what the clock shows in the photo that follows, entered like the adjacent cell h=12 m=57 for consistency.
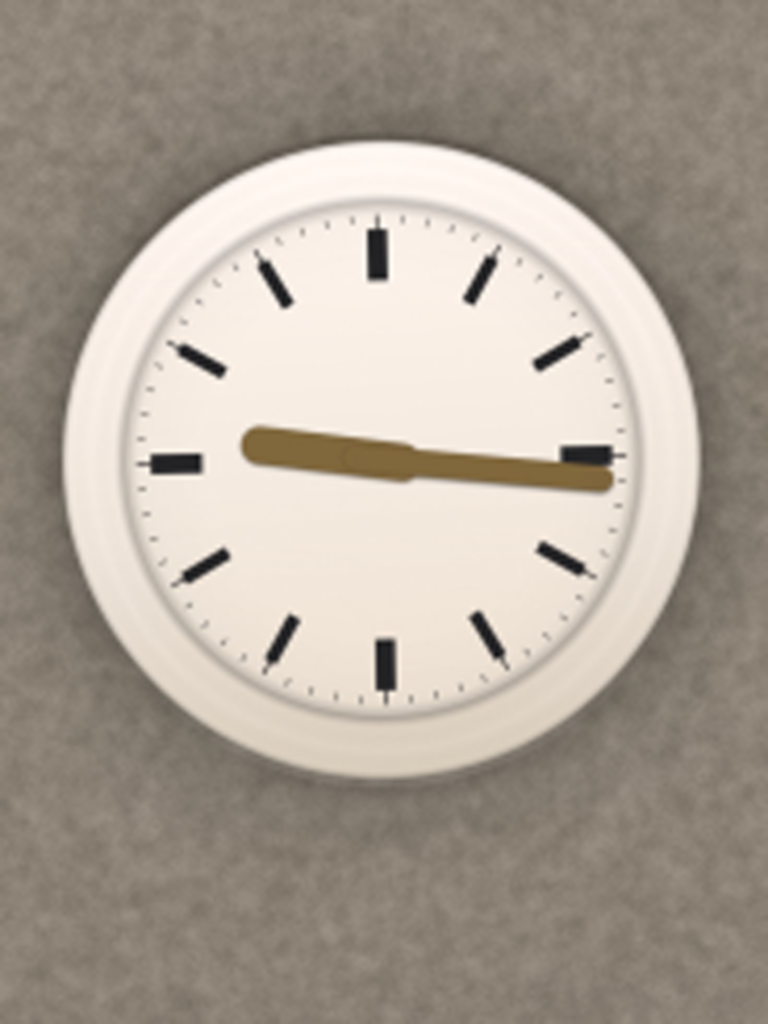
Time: h=9 m=16
